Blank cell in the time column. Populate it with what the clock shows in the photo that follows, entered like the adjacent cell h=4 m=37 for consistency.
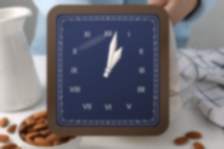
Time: h=1 m=2
